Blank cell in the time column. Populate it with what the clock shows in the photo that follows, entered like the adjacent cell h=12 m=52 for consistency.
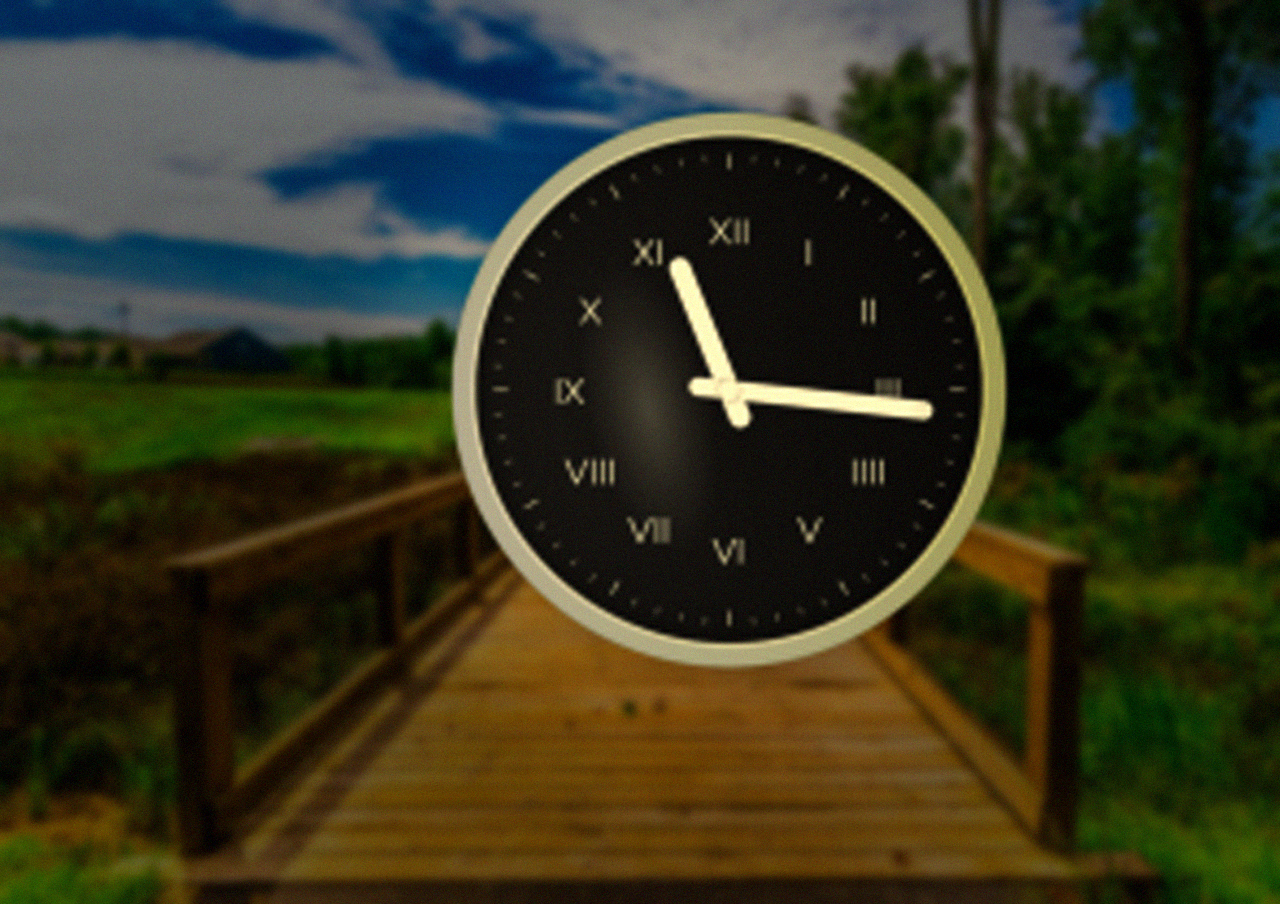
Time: h=11 m=16
